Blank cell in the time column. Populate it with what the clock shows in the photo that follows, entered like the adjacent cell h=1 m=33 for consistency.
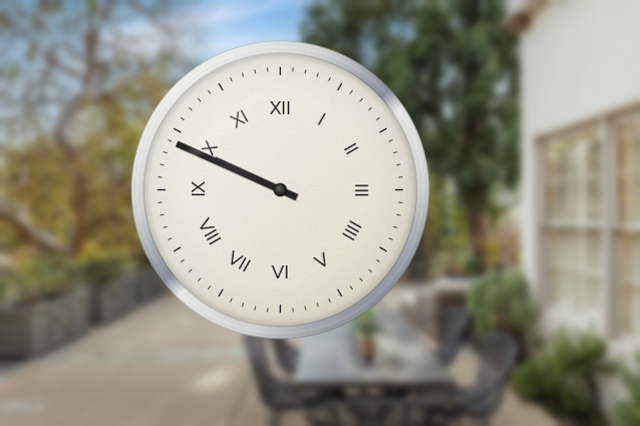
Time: h=9 m=49
